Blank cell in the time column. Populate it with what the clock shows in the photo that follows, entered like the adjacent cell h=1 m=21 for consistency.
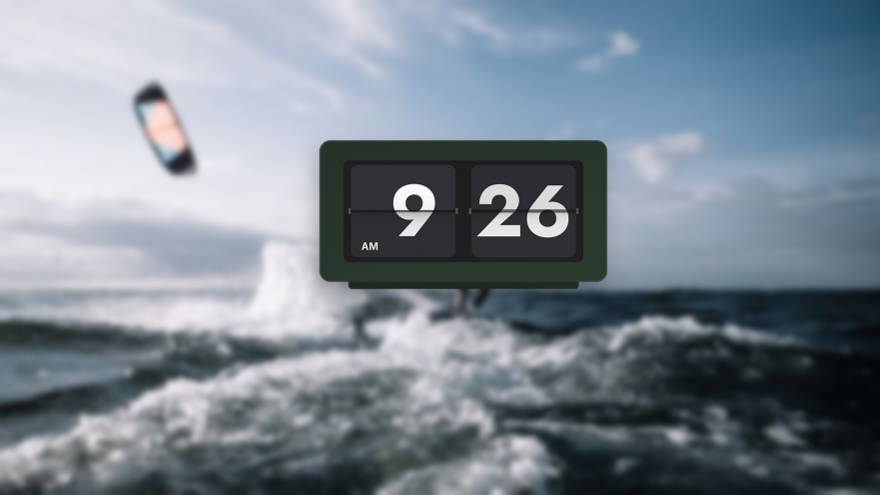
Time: h=9 m=26
